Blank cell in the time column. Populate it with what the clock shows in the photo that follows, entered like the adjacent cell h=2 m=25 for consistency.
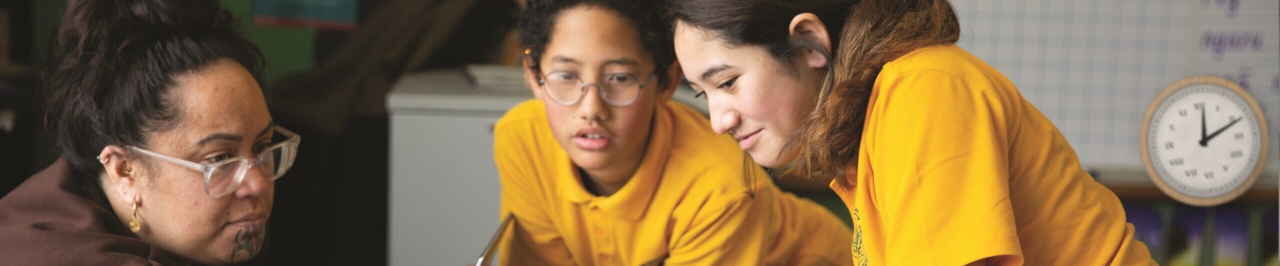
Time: h=12 m=11
